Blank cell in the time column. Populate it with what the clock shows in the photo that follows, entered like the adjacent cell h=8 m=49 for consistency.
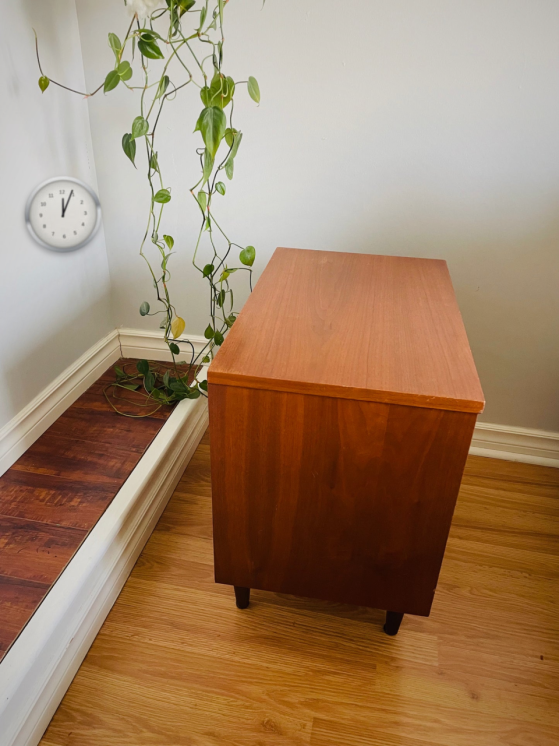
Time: h=12 m=4
